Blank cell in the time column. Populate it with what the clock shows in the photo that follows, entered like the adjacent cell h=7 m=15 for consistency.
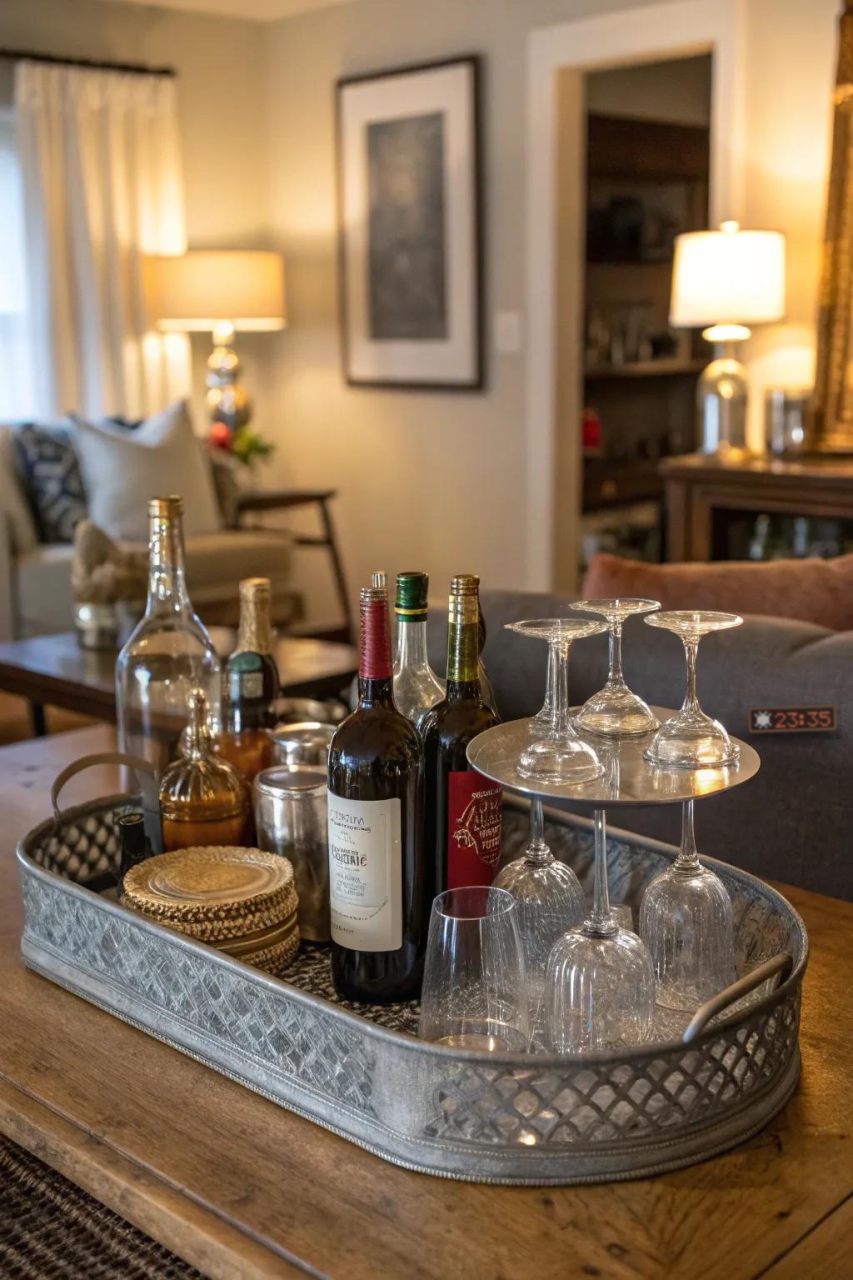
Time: h=23 m=35
